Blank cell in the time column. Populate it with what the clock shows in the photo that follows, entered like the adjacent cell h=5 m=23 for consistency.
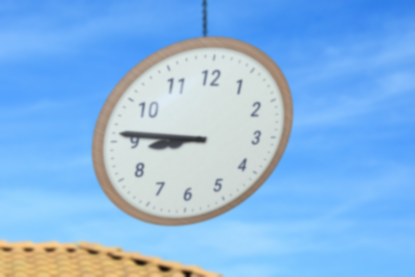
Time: h=8 m=46
